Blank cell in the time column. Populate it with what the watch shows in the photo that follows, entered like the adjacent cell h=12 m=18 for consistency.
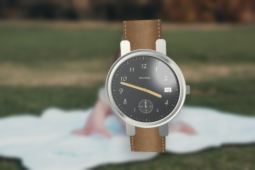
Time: h=3 m=48
